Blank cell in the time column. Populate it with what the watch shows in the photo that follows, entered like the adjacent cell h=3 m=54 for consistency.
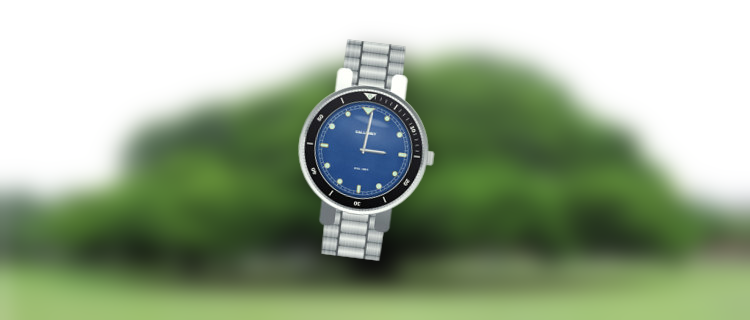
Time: h=3 m=1
